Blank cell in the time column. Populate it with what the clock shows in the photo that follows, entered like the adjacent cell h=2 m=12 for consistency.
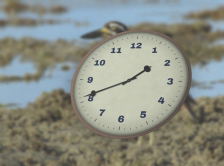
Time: h=1 m=41
